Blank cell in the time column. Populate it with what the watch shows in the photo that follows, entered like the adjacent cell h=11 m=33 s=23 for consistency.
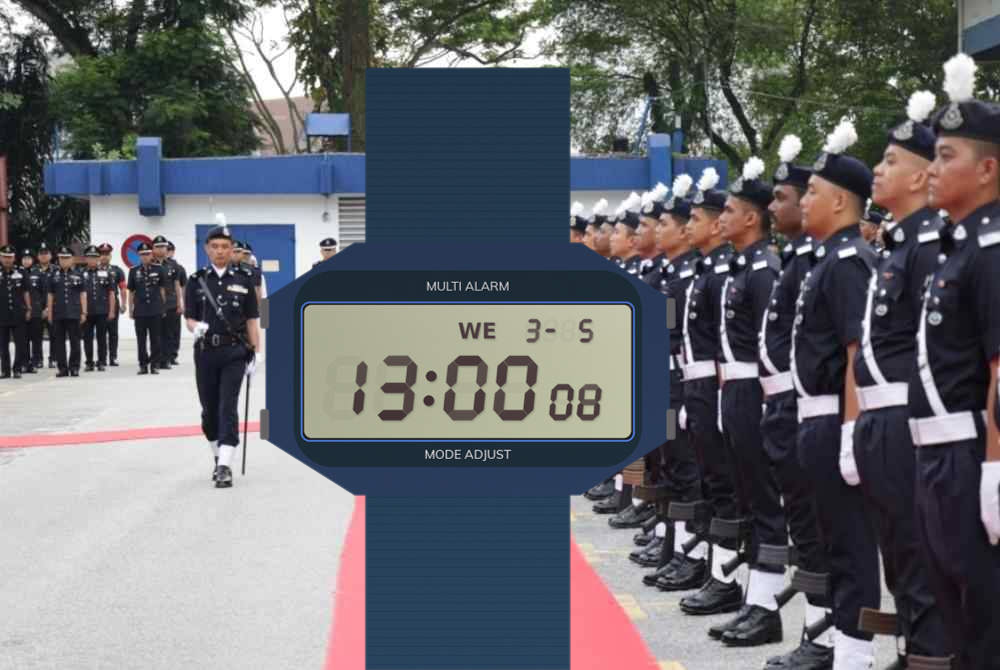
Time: h=13 m=0 s=8
